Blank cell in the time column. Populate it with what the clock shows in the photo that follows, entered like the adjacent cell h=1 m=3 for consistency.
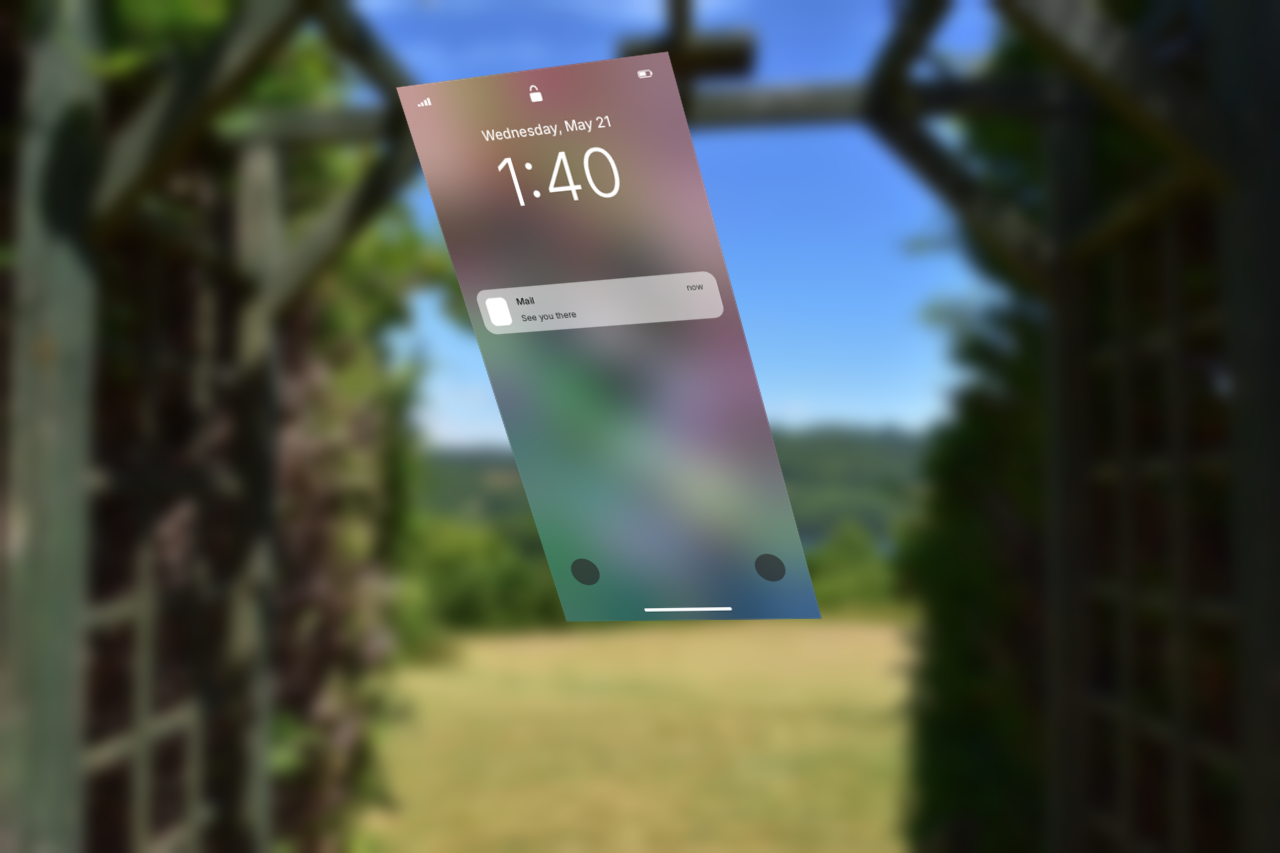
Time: h=1 m=40
